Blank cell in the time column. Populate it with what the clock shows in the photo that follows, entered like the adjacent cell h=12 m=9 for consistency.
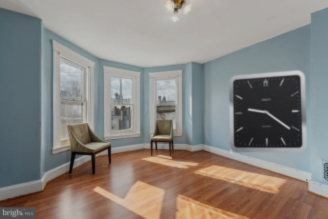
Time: h=9 m=21
